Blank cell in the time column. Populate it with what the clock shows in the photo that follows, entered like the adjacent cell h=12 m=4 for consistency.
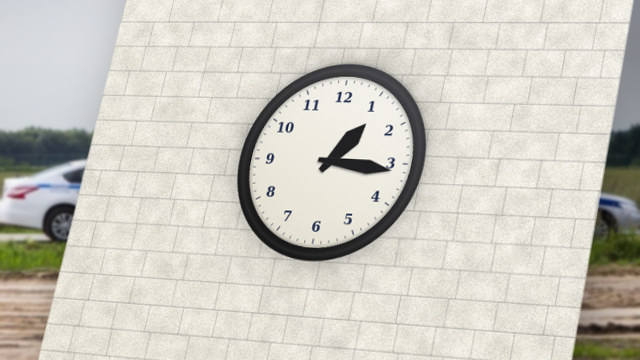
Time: h=1 m=16
